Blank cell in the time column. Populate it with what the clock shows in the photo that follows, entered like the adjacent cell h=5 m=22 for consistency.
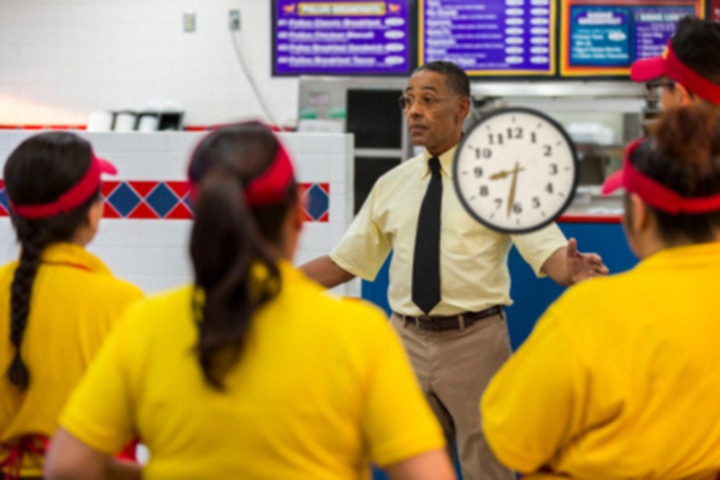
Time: h=8 m=32
